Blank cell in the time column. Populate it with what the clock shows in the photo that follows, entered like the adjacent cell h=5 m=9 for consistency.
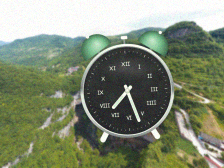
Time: h=7 m=27
